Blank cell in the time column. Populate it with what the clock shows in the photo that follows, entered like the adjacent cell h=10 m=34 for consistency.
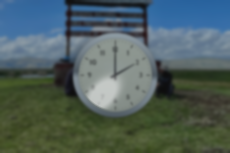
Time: h=2 m=0
